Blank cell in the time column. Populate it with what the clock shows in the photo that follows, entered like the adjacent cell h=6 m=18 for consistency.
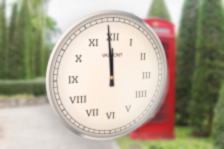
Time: h=11 m=59
